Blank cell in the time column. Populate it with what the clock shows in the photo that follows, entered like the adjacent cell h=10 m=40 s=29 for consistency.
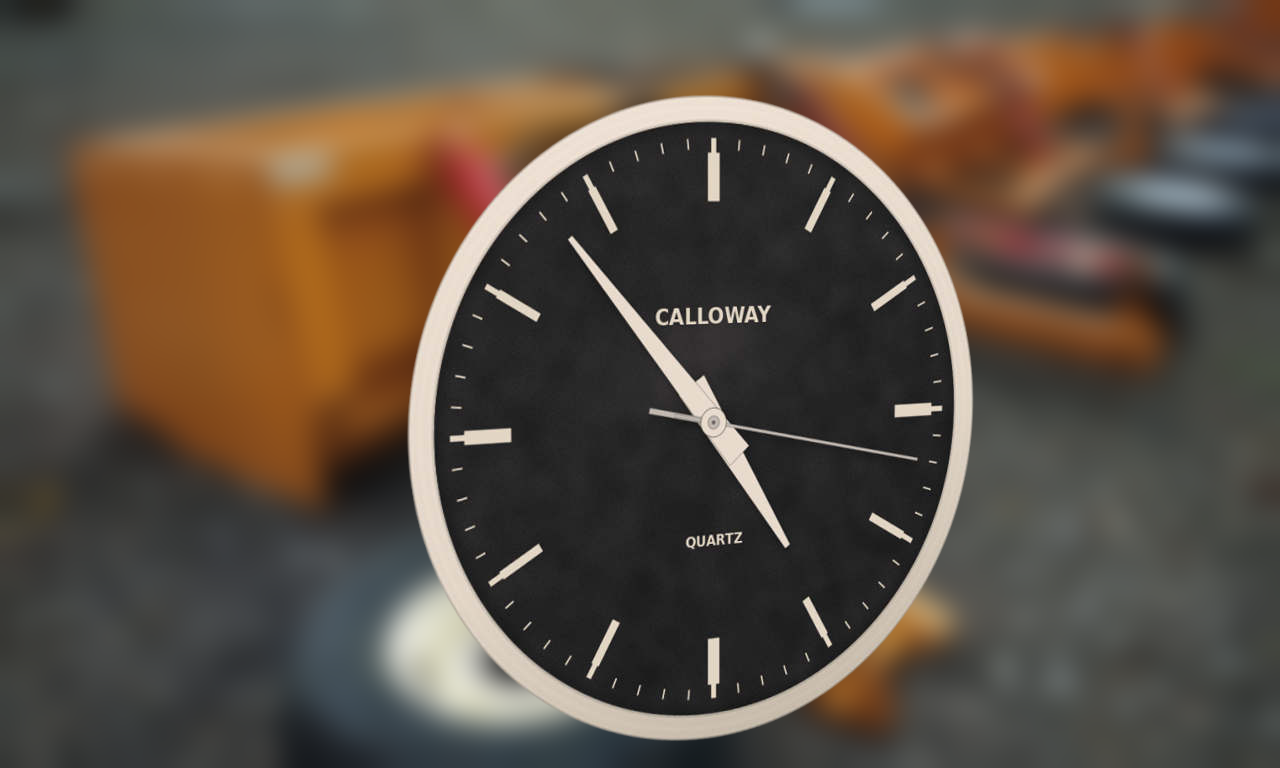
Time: h=4 m=53 s=17
